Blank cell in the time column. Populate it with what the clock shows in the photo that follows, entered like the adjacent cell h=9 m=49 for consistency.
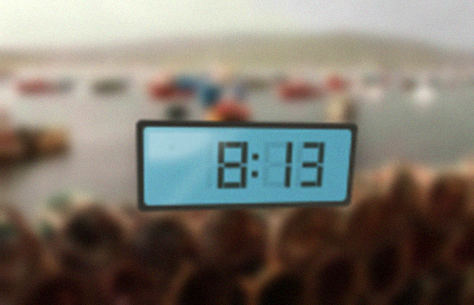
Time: h=8 m=13
